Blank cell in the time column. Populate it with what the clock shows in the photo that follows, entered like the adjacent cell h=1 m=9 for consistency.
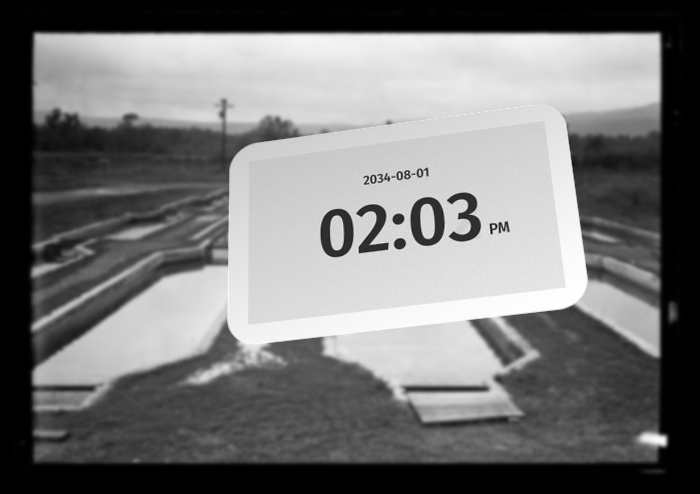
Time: h=2 m=3
